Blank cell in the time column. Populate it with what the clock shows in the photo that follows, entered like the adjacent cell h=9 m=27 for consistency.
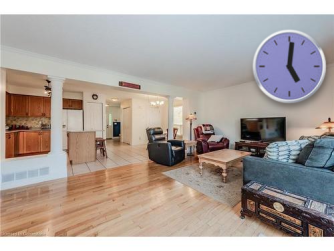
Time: h=5 m=1
